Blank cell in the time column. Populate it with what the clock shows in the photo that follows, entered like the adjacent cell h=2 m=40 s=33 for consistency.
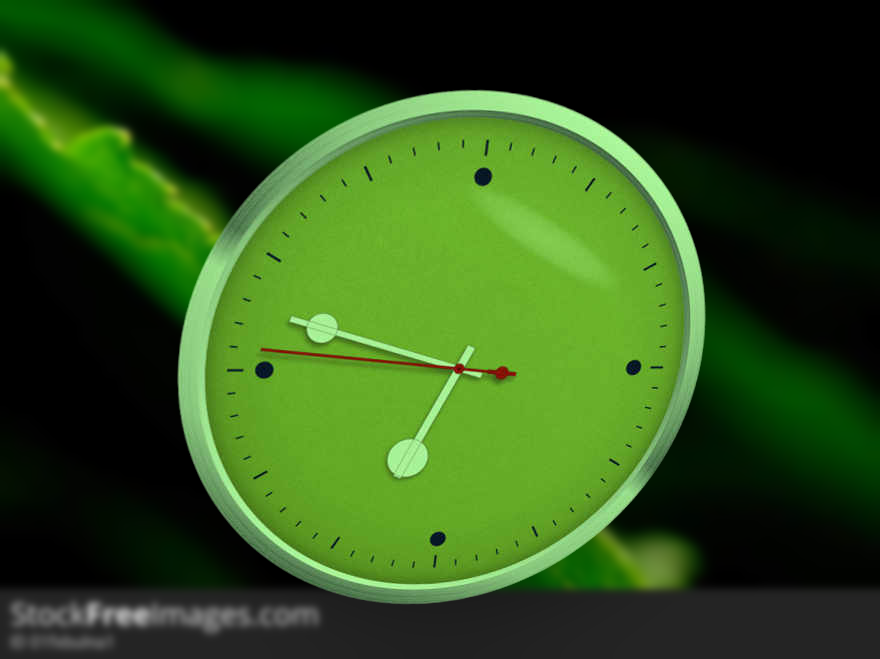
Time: h=6 m=47 s=46
